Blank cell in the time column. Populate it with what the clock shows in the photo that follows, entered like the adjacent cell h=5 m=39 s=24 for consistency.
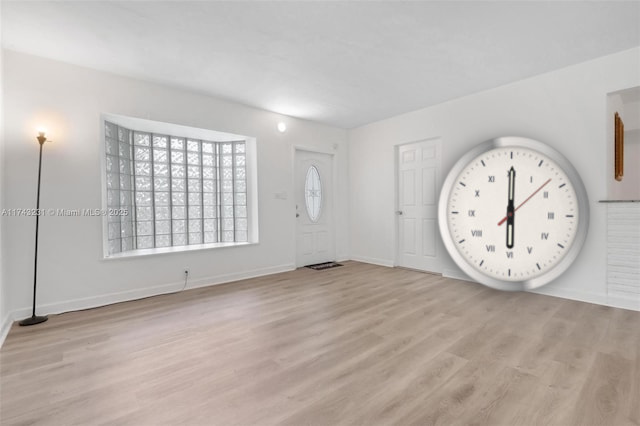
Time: h=6 m=0 s=8
